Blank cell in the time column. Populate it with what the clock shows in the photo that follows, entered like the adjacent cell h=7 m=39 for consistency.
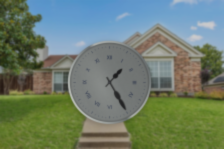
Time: h=1 m=25
